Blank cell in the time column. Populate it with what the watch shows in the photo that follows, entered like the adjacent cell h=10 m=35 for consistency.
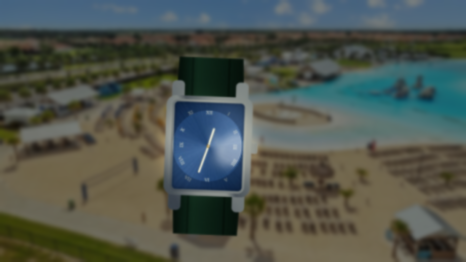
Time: h=12 m=33
